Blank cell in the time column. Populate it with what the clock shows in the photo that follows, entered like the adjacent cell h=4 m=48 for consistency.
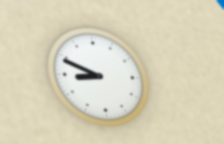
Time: h=8 m=49
